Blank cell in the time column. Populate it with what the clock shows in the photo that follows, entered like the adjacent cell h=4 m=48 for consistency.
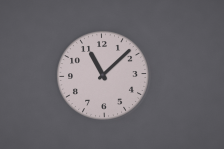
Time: h=11 m=8
